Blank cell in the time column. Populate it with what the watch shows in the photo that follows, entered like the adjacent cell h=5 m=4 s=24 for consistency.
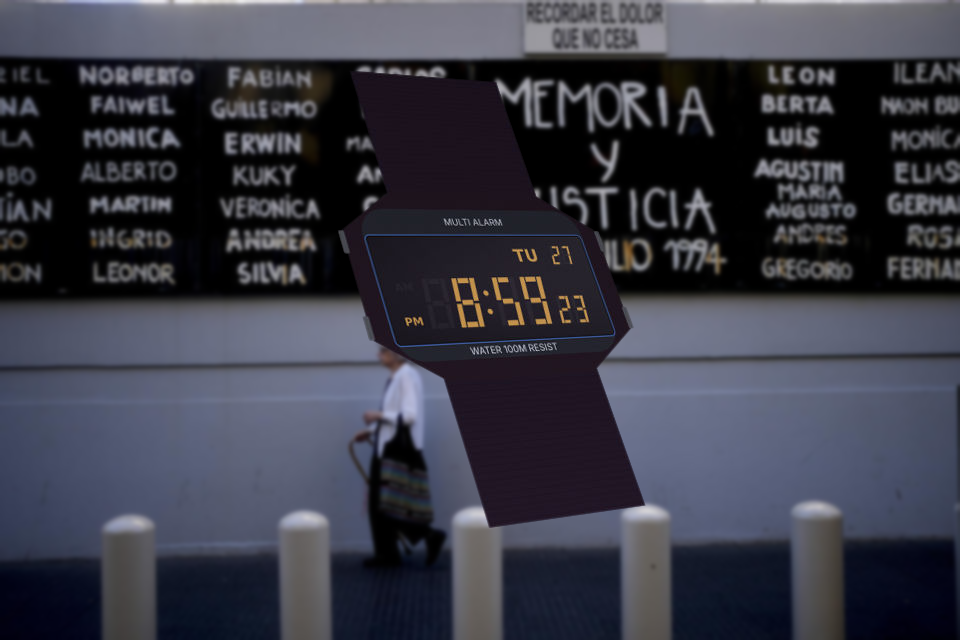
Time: h=8 m=59 s=23
